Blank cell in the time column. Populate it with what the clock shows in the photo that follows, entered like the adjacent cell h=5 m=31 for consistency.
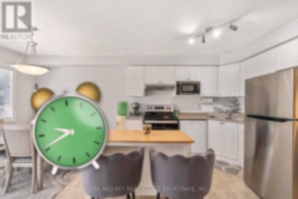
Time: h=9 m=41
